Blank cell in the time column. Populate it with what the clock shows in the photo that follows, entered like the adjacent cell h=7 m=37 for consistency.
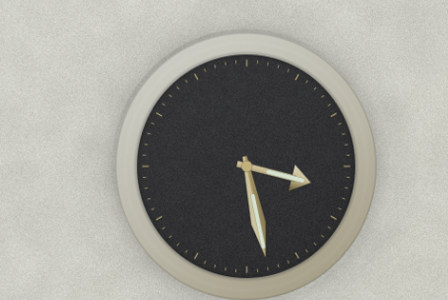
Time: h=3 m=28
